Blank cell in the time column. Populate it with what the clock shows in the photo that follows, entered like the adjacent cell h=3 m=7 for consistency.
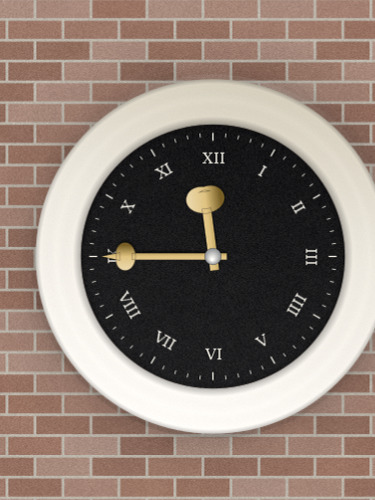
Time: h=11 m=45
